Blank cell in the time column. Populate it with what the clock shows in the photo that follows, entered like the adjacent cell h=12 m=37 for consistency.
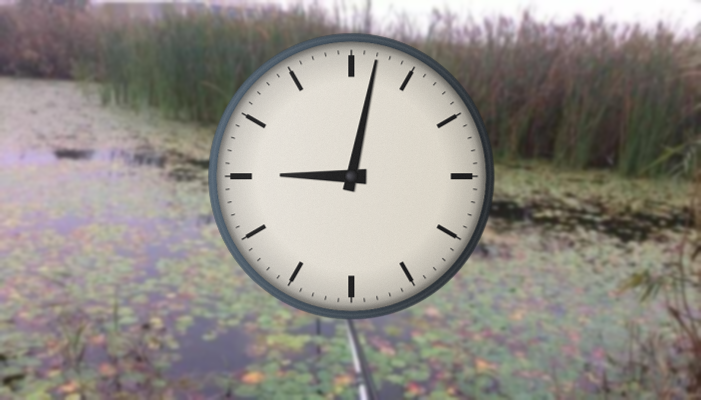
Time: h=9 m=2
